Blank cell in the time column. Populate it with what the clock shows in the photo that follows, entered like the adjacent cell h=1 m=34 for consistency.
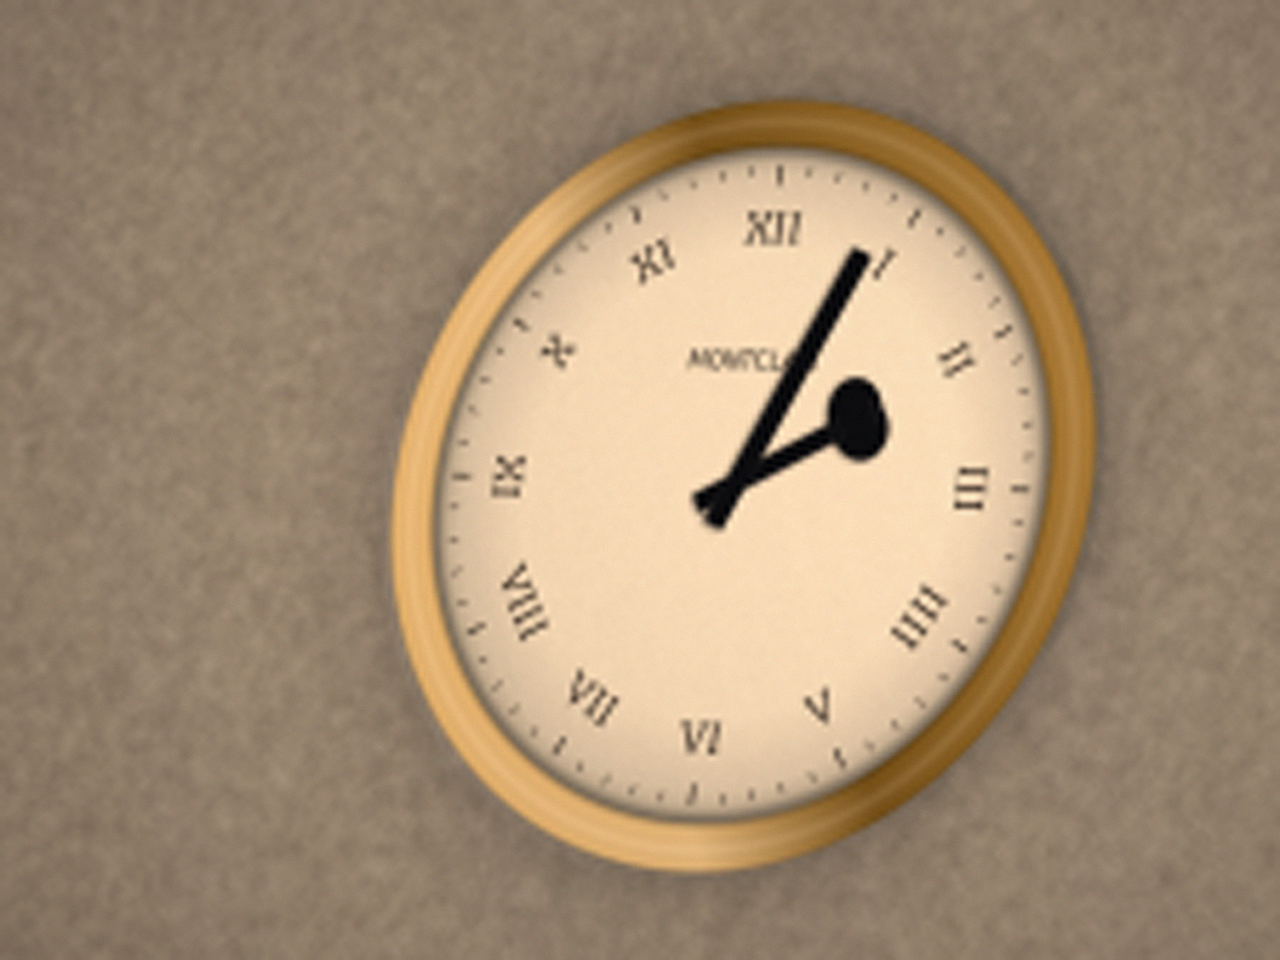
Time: h=2 m=4
